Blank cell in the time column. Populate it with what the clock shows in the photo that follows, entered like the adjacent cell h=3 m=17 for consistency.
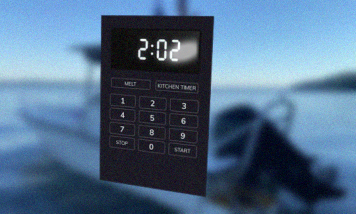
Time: h=2 m=2
